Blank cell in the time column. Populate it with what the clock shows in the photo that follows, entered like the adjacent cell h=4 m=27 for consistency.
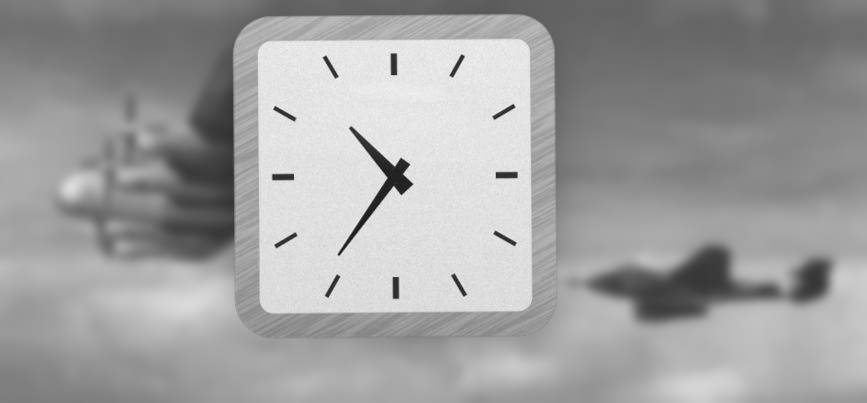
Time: h=10 m=36
